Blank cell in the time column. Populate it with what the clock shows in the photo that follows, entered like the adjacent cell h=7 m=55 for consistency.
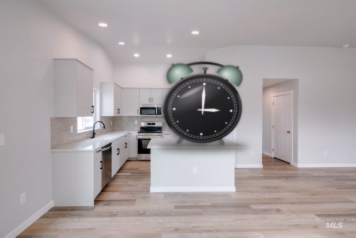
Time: h=3 m=0
